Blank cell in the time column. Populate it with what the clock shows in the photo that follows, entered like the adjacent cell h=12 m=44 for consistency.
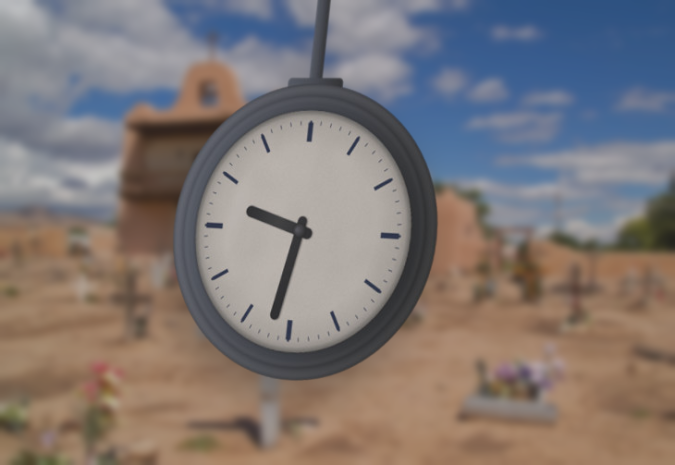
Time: h=9 m=32
